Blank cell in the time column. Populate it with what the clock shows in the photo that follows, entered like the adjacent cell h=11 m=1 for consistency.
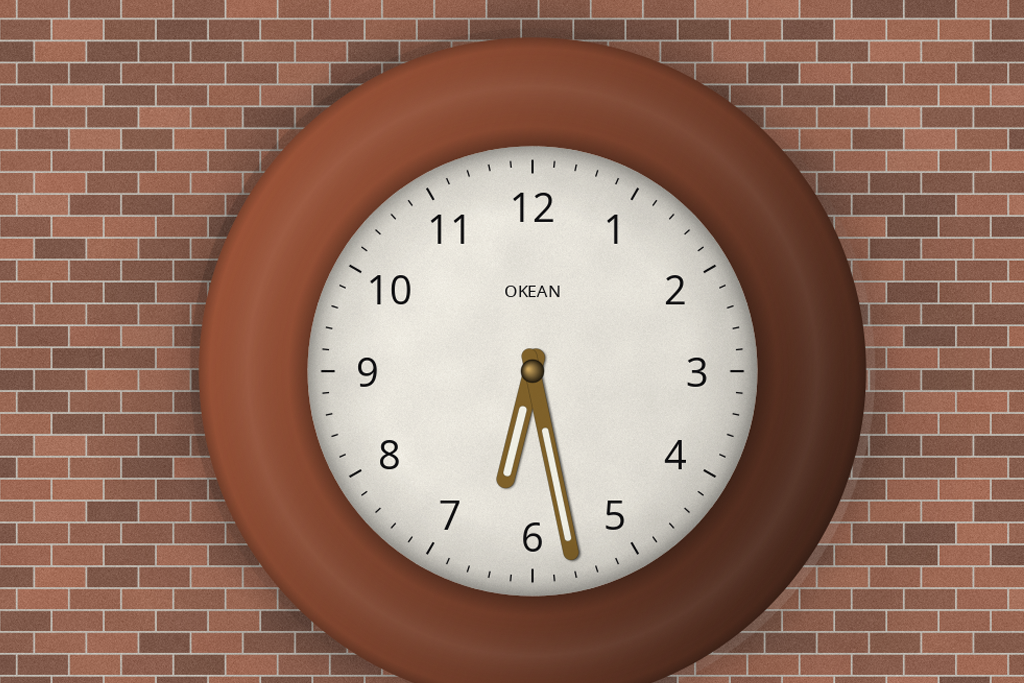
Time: h=6 m=28
